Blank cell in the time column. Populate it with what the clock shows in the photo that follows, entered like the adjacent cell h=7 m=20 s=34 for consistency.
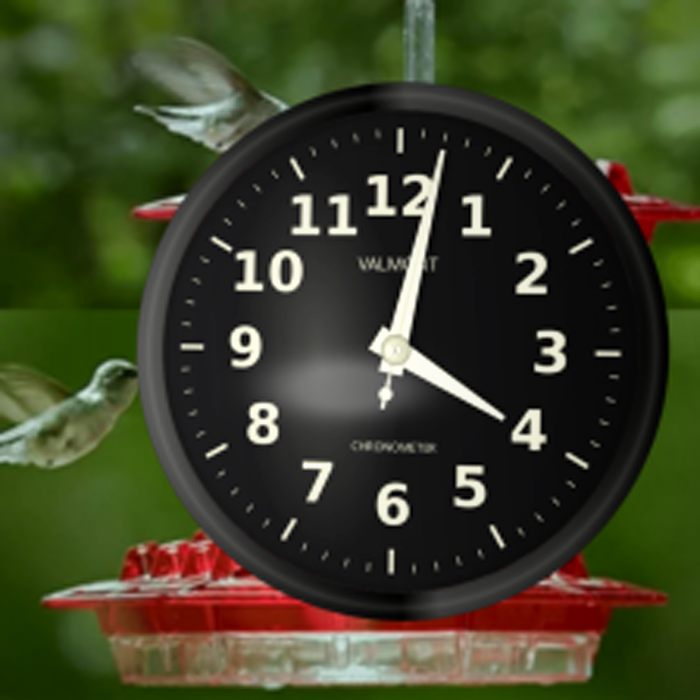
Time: h=4 m=2 s=2
